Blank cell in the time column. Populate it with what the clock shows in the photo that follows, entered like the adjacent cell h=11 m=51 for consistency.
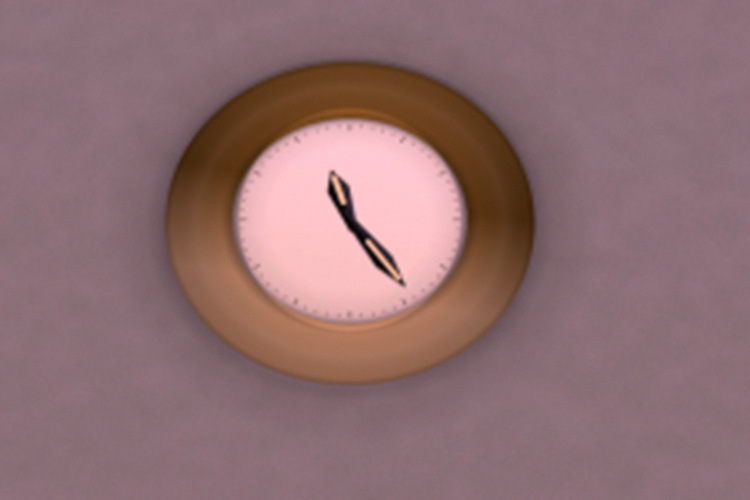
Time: h=11 m=24
